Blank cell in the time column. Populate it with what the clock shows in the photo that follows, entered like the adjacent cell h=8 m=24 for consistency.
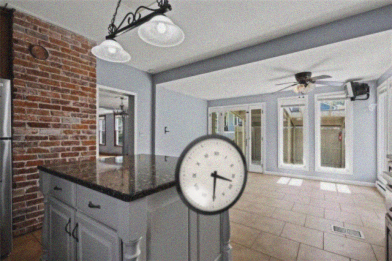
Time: h=3 m=30
